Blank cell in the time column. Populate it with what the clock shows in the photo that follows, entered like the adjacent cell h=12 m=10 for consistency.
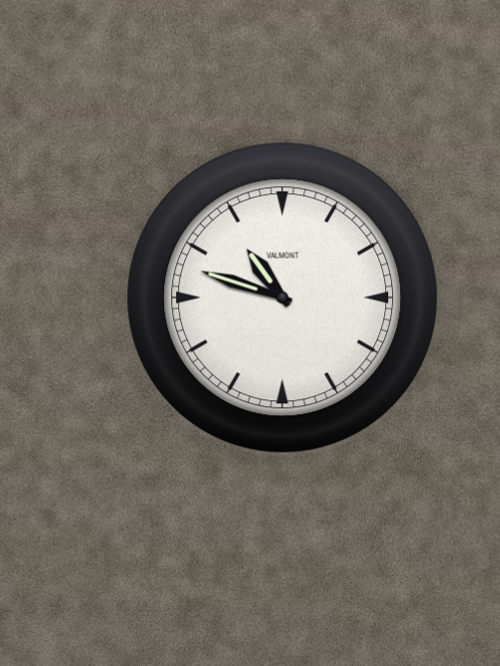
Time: h=10 m=48
